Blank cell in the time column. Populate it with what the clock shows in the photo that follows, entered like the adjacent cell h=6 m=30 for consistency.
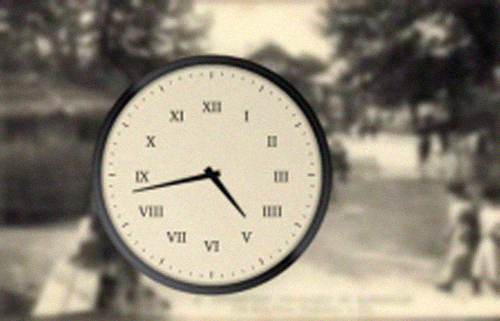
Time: h=4 m=43
